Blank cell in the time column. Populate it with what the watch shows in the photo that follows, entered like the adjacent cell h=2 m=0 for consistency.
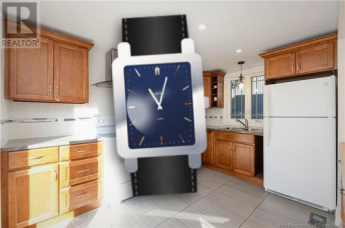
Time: h=11 m=3
